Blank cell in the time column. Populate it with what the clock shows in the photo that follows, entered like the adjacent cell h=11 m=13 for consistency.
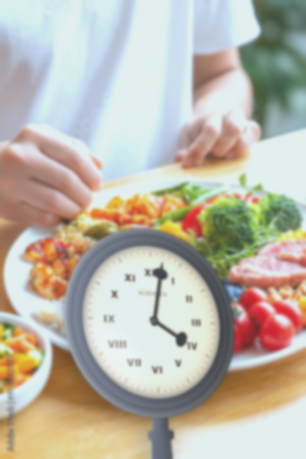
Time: h=4 m=2
